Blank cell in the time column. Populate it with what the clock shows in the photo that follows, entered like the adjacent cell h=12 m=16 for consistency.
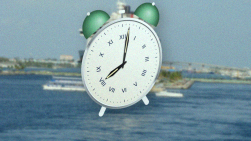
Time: h=8 m=2
